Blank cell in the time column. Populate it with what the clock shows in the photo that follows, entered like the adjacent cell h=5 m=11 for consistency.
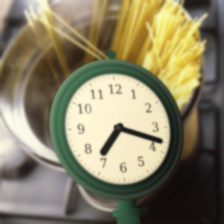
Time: h=7 m=18
